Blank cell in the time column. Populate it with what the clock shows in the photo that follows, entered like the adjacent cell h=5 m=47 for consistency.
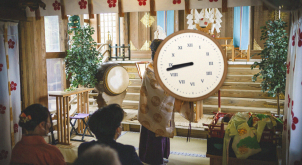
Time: h=8 m=43
